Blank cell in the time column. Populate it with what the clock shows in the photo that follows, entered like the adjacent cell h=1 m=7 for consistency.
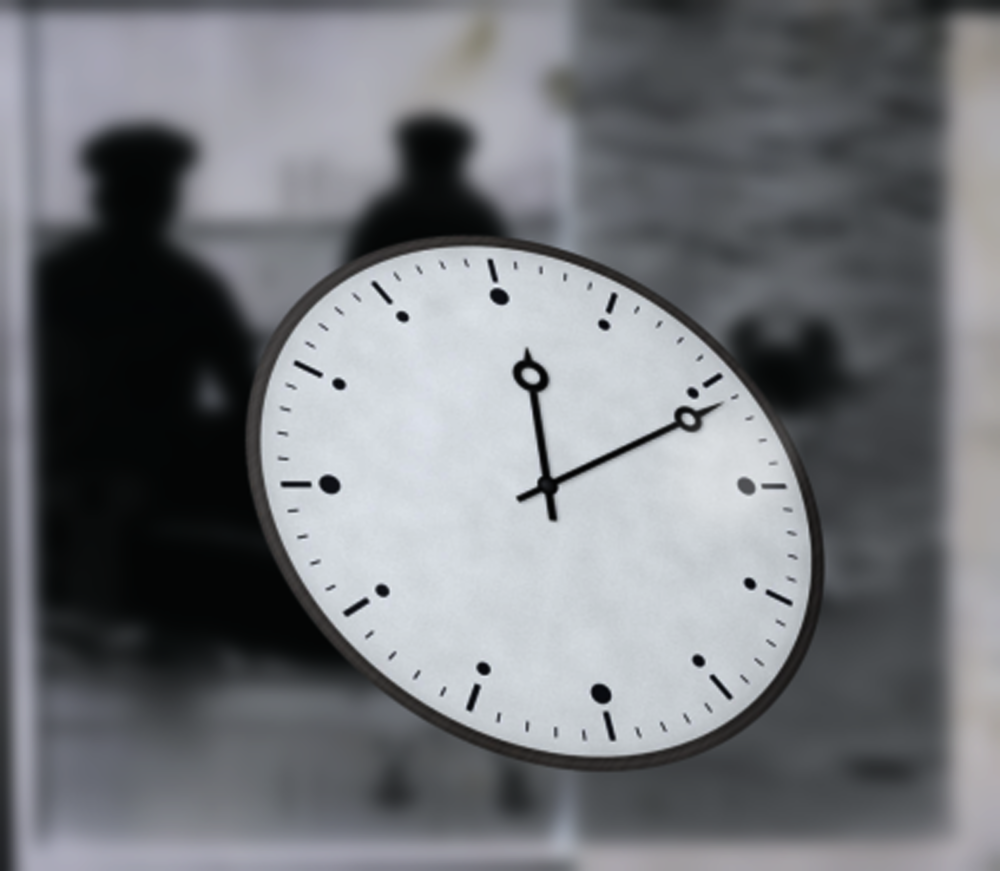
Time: h=12 m=11
